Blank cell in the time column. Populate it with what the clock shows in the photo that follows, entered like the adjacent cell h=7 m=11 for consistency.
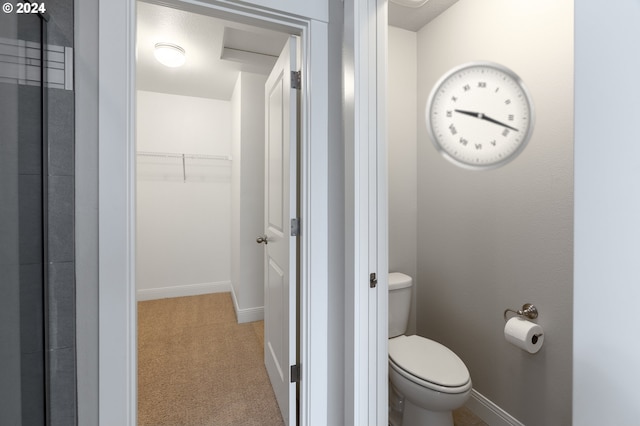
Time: h=9 m=18
